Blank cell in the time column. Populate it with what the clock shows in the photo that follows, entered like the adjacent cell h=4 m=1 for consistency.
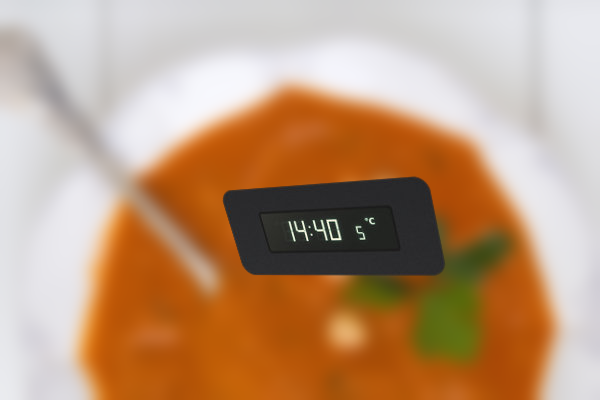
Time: h=14 m=40
